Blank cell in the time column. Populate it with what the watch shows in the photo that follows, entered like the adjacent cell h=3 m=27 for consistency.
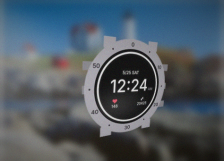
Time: h=12 m=24
